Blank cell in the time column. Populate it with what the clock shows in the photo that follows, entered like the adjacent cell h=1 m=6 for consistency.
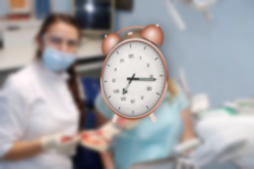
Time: h=7 m=16
